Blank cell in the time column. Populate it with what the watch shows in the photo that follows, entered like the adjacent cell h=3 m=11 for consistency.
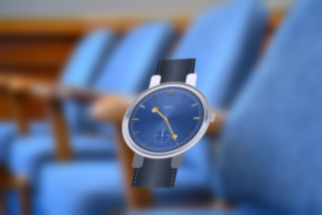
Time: h=10 m=25
